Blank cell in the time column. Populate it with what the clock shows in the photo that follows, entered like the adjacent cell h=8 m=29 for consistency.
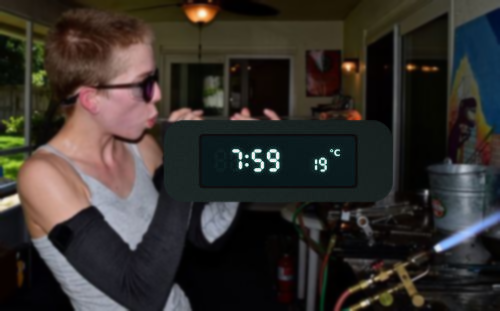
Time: h=7 m=59
